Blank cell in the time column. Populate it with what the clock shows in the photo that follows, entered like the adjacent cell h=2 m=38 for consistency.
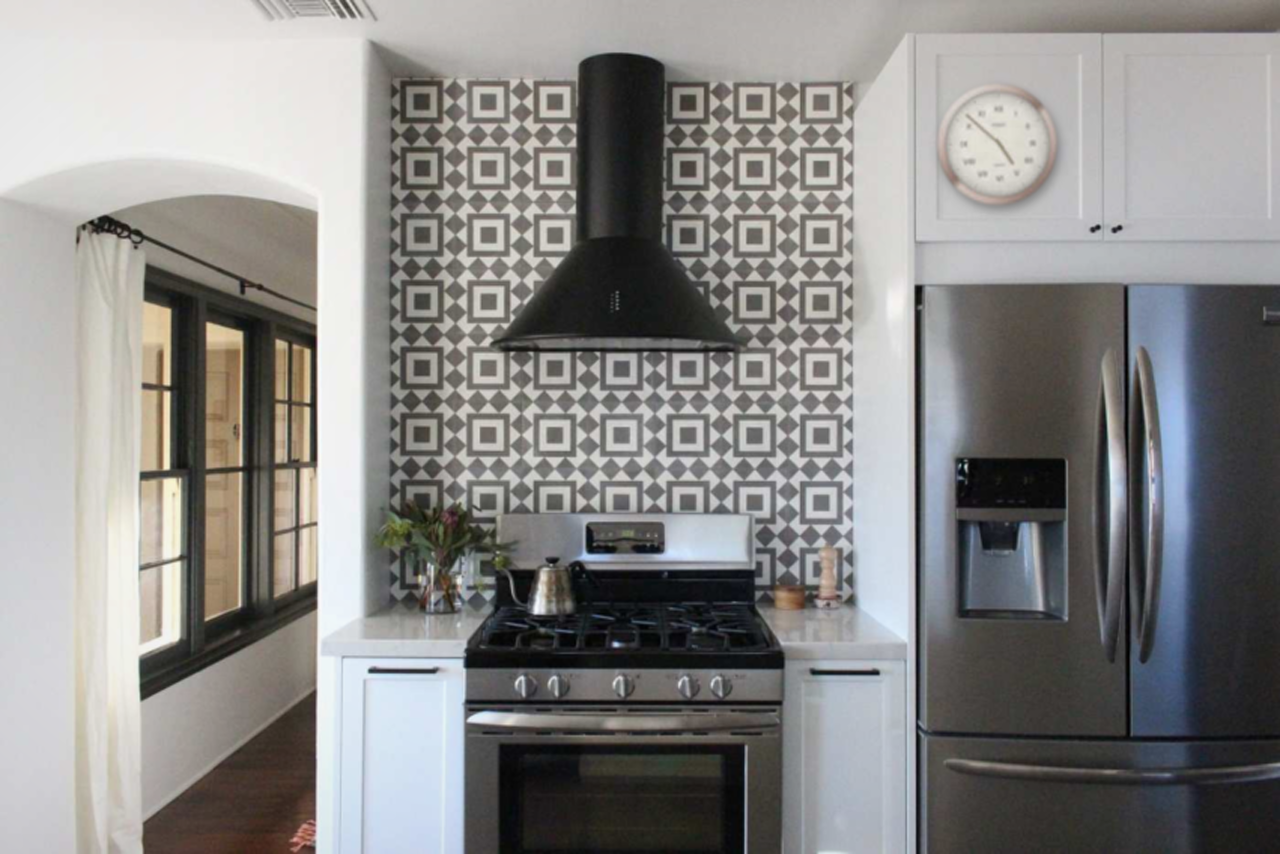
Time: h=4 m=52
